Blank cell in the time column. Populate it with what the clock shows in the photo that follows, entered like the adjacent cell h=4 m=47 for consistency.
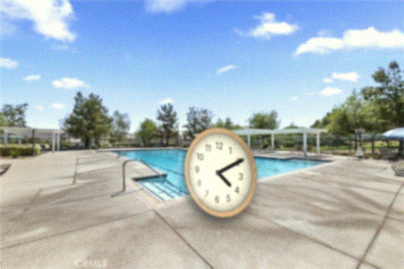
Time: h=4 m=10
